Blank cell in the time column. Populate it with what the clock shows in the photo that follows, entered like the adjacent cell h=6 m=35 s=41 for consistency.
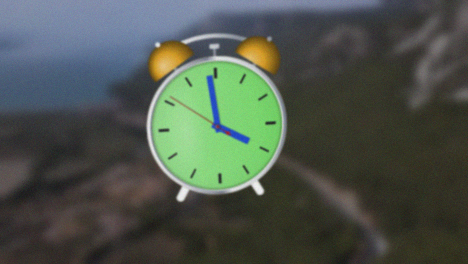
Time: h=3 m=58 s=51
